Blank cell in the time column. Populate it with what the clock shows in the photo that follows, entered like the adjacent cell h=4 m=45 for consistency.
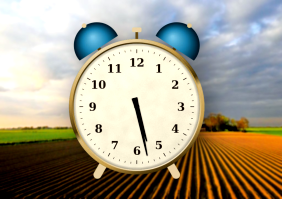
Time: h=5 m=28
